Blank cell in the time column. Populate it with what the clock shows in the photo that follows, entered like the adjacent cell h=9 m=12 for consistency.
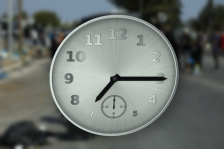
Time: h=7 m=15
